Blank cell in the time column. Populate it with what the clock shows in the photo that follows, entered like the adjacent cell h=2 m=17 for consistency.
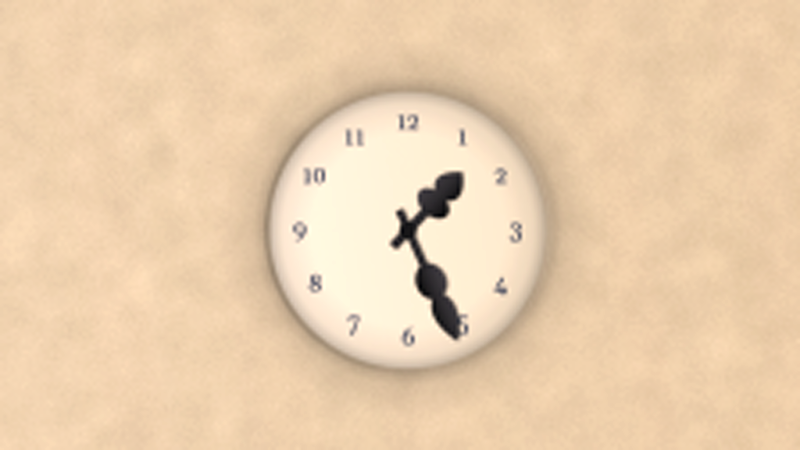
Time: h=1 m=26
